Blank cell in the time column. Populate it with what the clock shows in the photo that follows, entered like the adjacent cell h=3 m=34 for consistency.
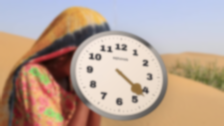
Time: h=4 m=22
